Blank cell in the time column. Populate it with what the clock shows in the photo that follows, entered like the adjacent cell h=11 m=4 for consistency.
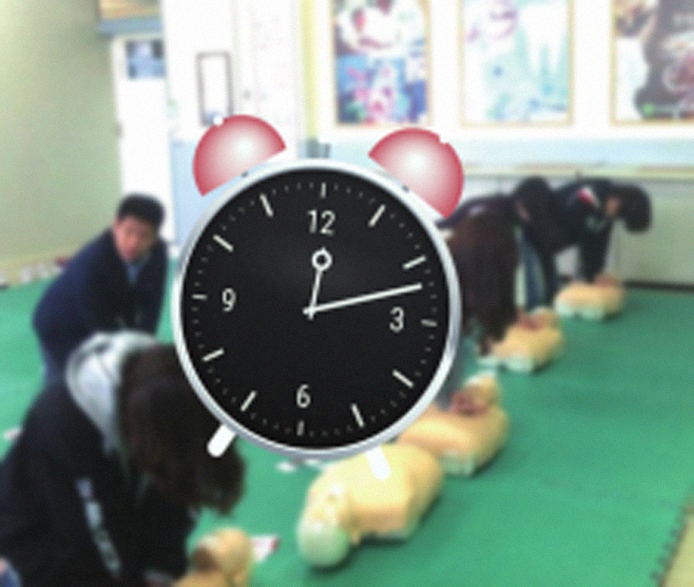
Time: h=12 m=12
